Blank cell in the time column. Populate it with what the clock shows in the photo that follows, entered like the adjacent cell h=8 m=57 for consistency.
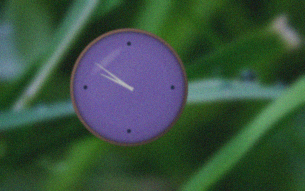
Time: h=9 m=51
